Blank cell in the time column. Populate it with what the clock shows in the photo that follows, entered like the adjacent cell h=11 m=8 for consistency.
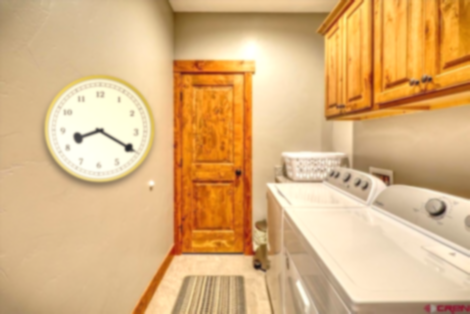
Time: h=8 m=20
